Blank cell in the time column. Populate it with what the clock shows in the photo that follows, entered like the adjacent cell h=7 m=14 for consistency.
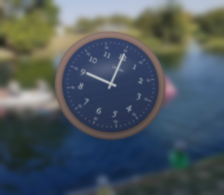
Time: h=9 m=0
